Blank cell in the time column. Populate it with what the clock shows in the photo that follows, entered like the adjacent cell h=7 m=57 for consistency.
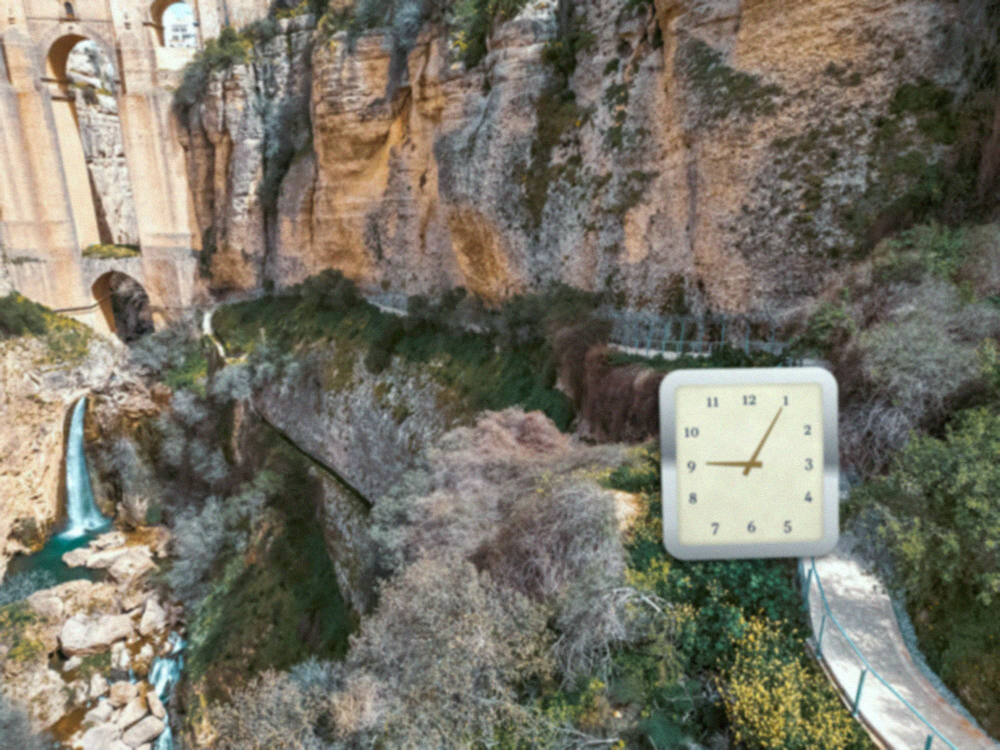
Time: h=9 m=5
